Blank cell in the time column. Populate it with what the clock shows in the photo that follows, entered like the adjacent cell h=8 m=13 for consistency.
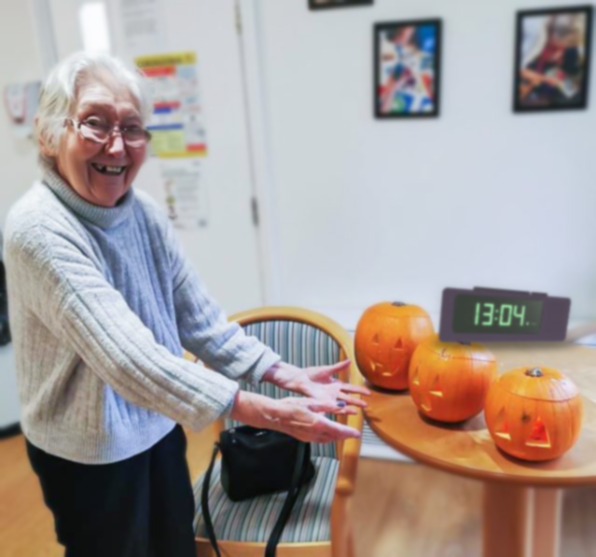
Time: h=13 m=4
